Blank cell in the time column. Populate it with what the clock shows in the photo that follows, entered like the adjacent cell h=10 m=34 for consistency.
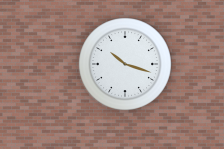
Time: h=10 m=18
